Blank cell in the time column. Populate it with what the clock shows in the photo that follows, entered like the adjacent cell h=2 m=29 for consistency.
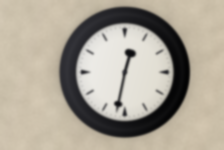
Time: h=12 m=32
